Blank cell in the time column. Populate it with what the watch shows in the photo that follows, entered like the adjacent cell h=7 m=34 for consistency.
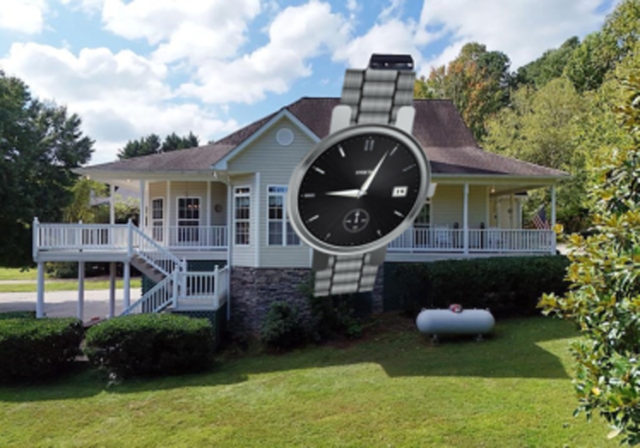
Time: h=9 m=4
